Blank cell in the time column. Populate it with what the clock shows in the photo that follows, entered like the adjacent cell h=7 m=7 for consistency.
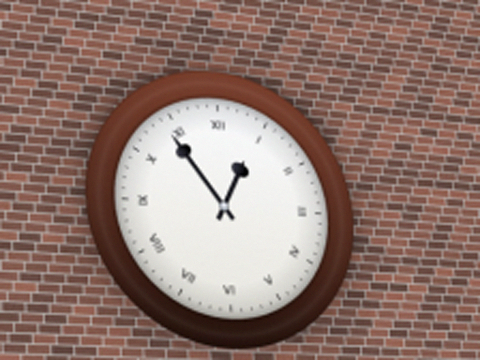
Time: h=12 m=54
